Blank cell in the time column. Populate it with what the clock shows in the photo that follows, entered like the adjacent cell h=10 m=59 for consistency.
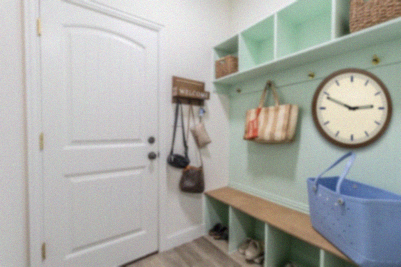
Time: h=2 m=49
